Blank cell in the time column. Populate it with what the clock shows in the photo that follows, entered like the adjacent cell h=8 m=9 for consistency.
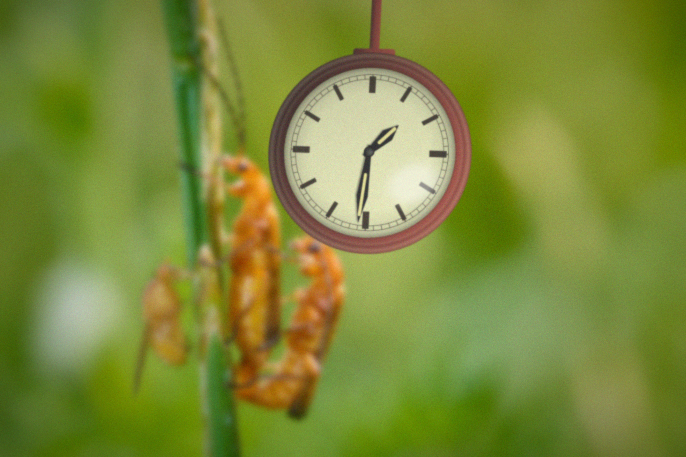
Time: h=1 m=31
